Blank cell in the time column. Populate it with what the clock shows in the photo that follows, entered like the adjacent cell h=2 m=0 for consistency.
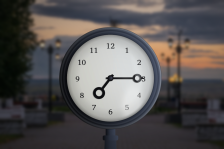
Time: h=7 m=15
